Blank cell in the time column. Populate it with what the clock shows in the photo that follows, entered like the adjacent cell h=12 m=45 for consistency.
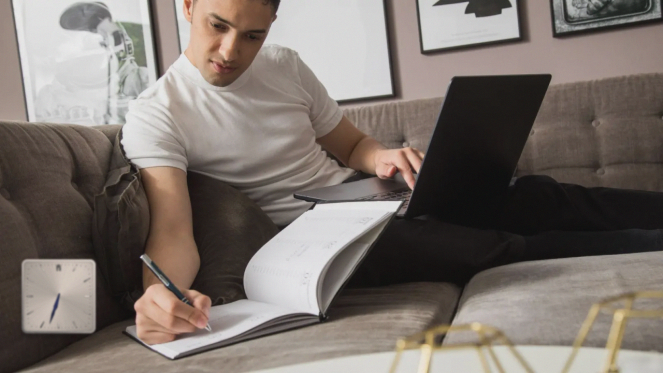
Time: h=6 m=33
